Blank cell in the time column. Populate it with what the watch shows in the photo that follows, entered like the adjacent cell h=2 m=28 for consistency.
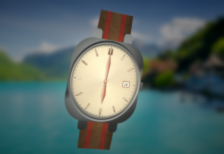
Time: h=6 m=0
